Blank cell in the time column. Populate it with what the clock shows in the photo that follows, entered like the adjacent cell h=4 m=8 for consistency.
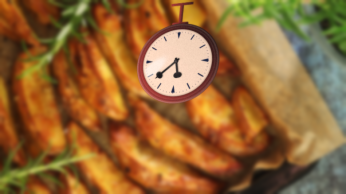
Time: h=5 m=38
